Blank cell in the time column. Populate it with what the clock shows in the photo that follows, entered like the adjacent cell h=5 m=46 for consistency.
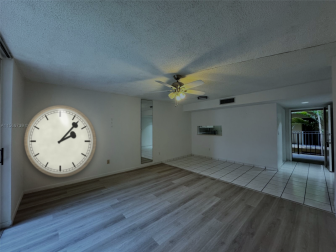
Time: h=2 m=7
